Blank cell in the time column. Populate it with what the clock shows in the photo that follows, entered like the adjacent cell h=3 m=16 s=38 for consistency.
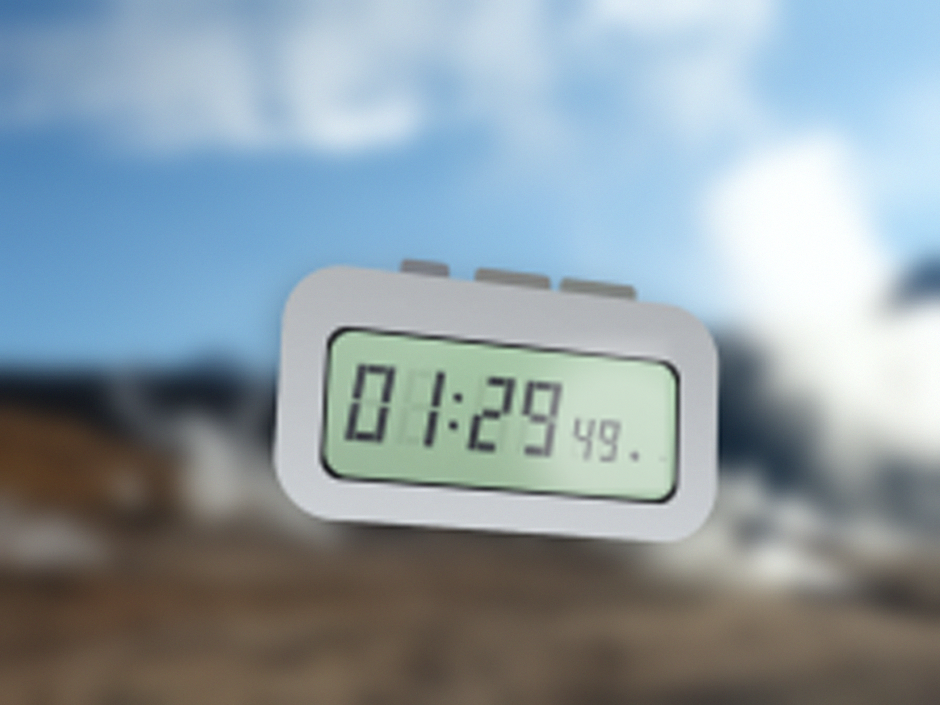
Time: h=1 m=29 s=49
